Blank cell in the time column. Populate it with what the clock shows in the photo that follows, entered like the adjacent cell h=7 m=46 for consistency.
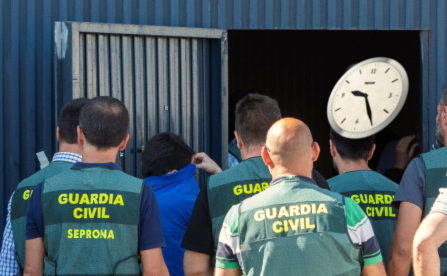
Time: h=9 m=25
